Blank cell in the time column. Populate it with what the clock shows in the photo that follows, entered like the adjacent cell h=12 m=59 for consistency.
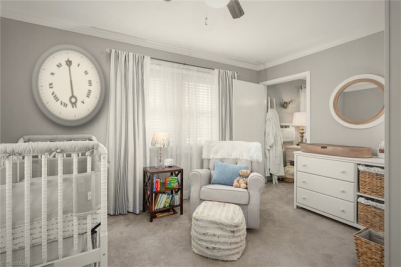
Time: h=6 m=0
